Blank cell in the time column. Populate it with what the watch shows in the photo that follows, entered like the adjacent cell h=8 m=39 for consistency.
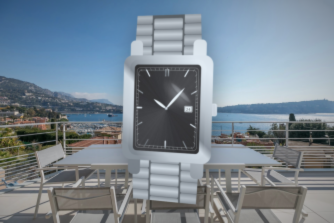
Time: h=10 m=7
